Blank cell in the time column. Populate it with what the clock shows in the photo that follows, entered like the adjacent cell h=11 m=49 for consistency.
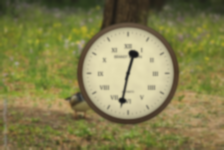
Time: h=12 m=32
